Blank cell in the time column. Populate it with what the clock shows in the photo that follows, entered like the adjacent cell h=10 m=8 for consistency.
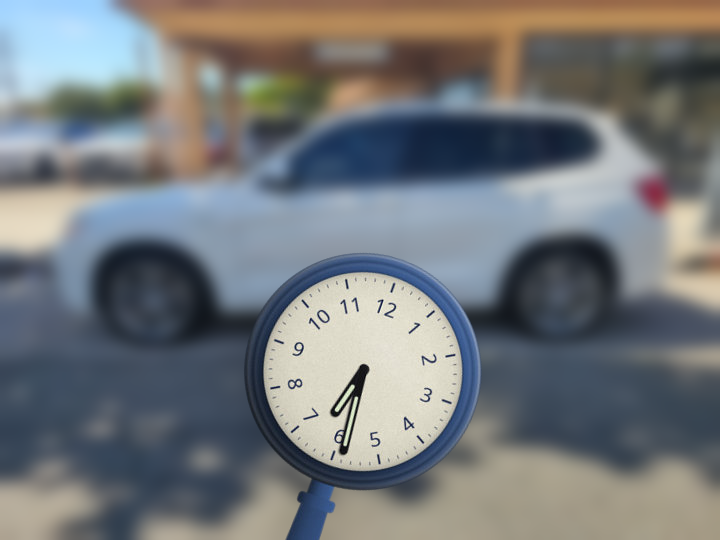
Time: h=6 m=29
